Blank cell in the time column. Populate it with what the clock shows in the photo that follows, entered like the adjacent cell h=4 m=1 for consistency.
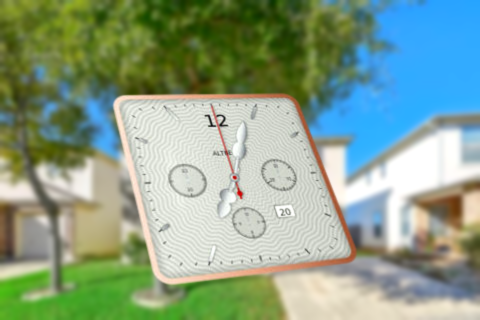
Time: h=7 m=4
